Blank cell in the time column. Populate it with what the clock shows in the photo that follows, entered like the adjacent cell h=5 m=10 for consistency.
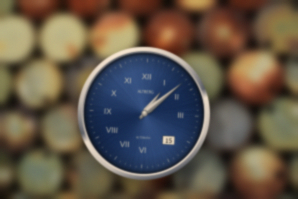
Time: h=1 m=8
